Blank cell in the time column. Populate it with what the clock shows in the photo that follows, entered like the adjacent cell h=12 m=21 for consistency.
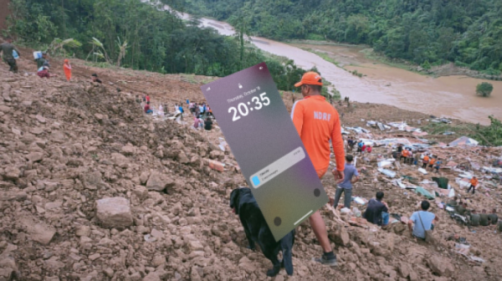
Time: h=20 m=35
